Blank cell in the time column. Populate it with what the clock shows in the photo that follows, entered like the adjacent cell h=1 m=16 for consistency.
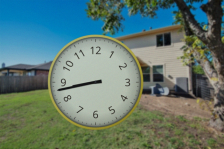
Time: h=8 m=43
